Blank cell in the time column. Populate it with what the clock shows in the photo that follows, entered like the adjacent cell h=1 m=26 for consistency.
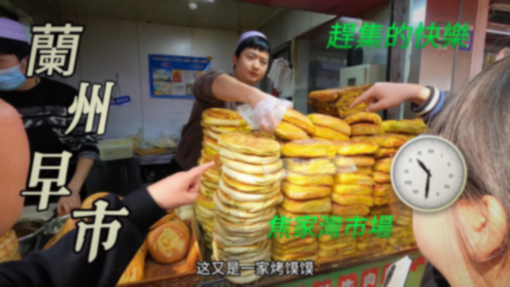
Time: h=10 m=30
